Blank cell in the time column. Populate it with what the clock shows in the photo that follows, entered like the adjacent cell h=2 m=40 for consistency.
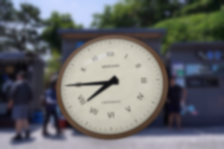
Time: h=7 m=45
